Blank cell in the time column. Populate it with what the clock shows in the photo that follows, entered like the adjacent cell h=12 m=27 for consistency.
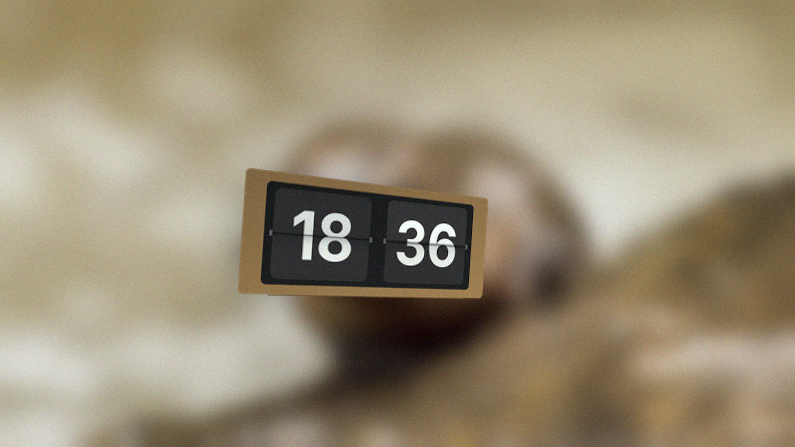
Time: h=18 m=36
